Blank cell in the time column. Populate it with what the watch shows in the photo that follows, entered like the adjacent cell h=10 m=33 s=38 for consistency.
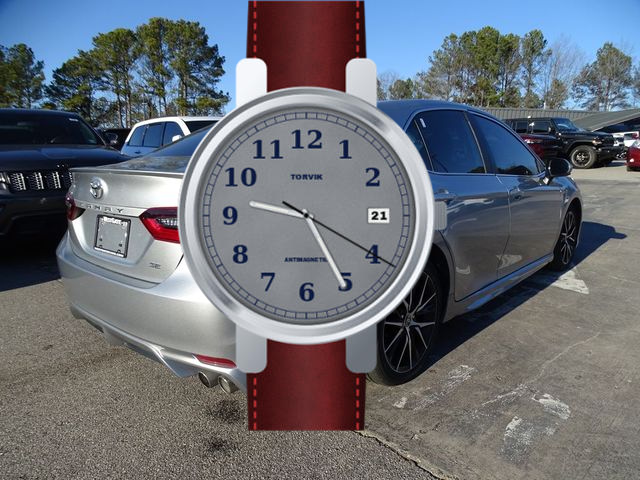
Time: h=9 m=25 s=20
